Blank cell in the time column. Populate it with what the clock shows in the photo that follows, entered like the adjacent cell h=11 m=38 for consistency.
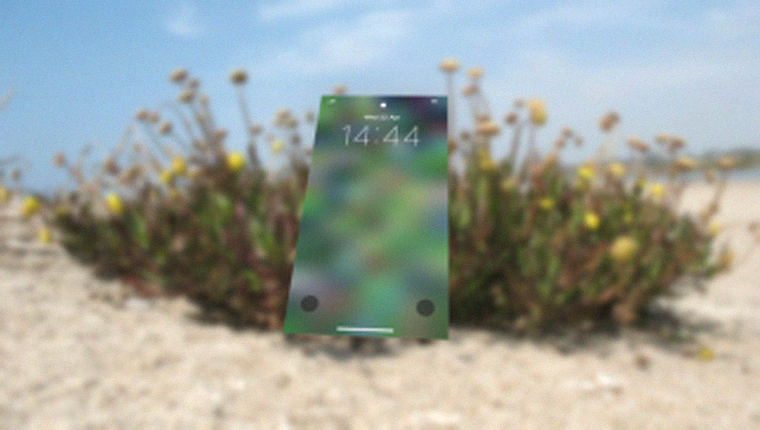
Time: h=14 m=44
